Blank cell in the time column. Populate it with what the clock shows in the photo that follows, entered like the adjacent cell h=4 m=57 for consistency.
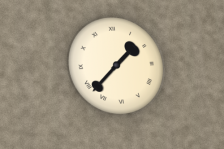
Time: h=1 m=38
